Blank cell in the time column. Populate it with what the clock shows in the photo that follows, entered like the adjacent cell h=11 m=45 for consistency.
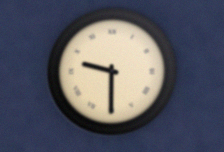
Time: h=9 m=30
